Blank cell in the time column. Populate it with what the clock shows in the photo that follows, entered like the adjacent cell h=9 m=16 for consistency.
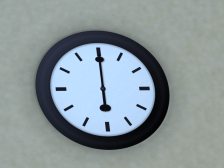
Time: h=6 m=0
